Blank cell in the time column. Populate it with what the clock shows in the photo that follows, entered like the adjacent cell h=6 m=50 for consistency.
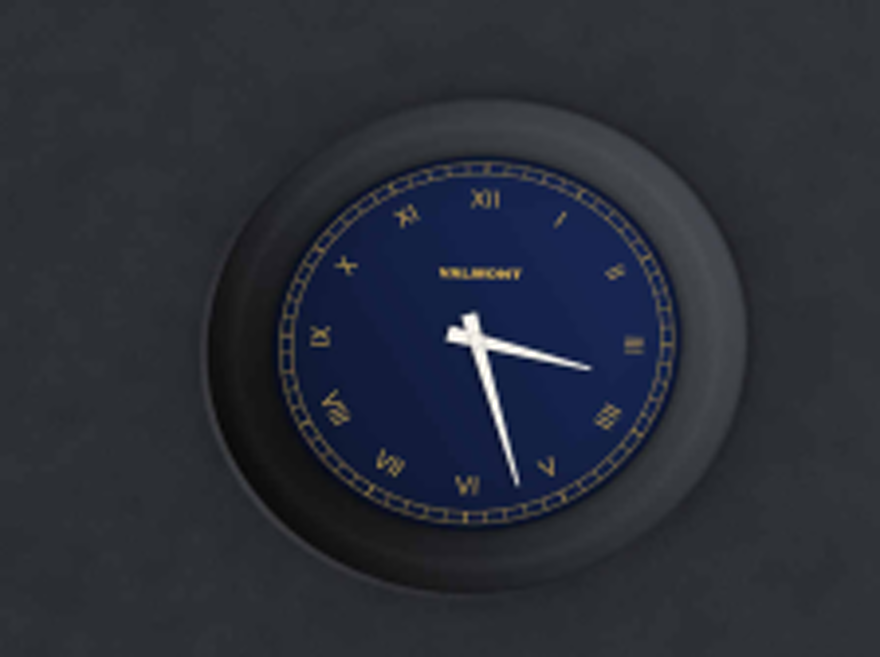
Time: h=3 m=27
